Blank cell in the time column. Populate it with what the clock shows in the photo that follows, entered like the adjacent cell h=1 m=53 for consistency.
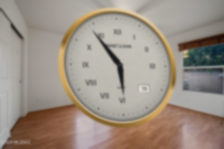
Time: h=5 m=54
